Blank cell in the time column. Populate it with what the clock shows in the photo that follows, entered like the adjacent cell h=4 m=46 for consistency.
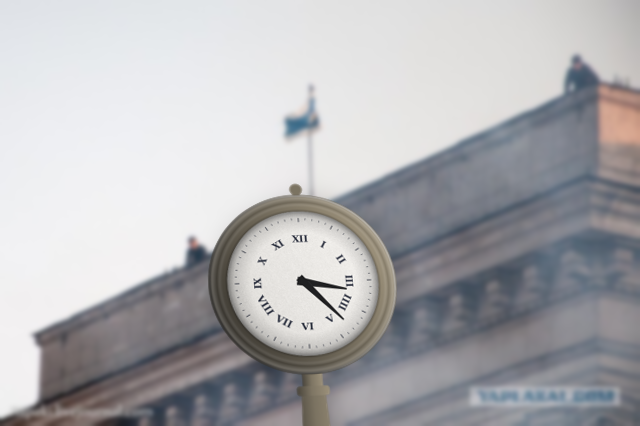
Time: h=3 m=23
